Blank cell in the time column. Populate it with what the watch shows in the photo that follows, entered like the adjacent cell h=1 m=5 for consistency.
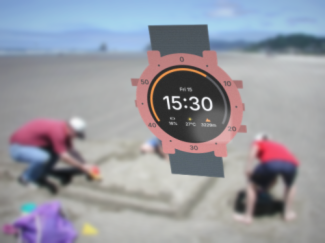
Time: h=15 m=30
